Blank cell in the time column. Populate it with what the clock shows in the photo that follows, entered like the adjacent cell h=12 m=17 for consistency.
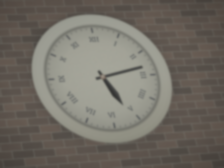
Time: h=5 m=13
